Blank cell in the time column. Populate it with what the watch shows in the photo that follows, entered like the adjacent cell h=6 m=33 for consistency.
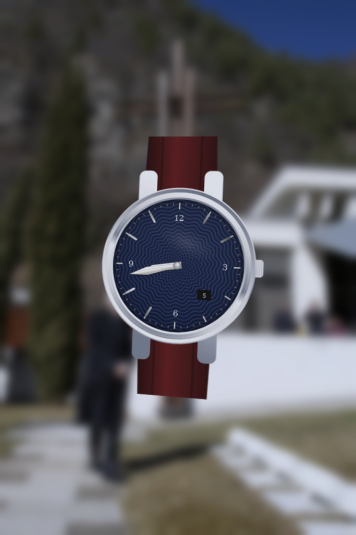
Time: h=8 m=43
